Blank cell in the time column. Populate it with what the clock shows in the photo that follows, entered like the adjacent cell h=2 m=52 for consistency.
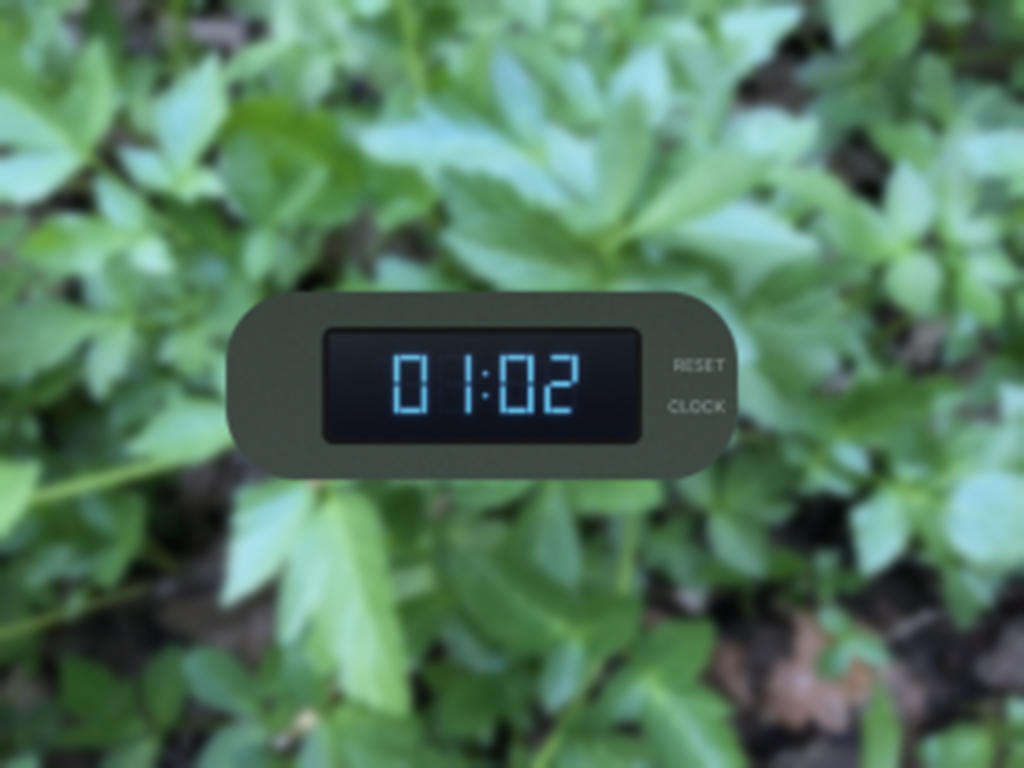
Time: h=1 m=2
